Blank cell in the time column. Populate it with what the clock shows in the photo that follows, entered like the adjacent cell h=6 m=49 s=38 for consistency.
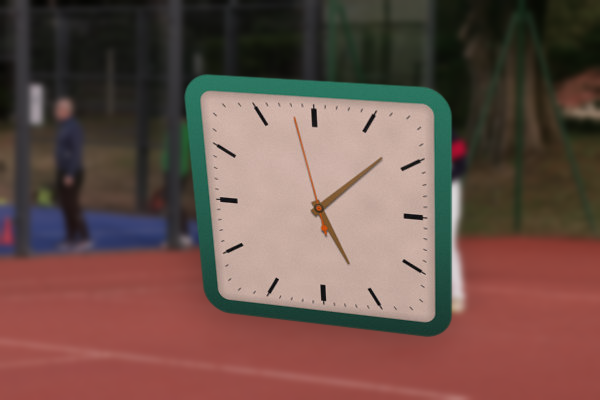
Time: h=5 m=7 s=58
